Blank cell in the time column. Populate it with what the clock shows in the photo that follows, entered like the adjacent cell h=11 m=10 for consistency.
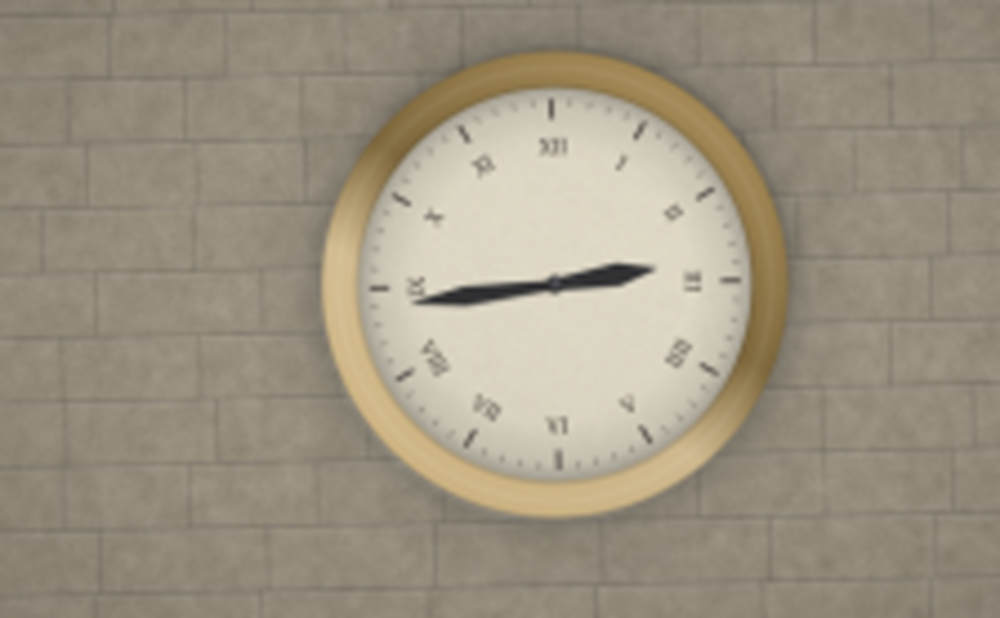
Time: h=2 m=44
